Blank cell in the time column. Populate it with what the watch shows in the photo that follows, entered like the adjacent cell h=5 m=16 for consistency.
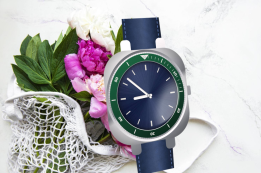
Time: h=8 m=52
